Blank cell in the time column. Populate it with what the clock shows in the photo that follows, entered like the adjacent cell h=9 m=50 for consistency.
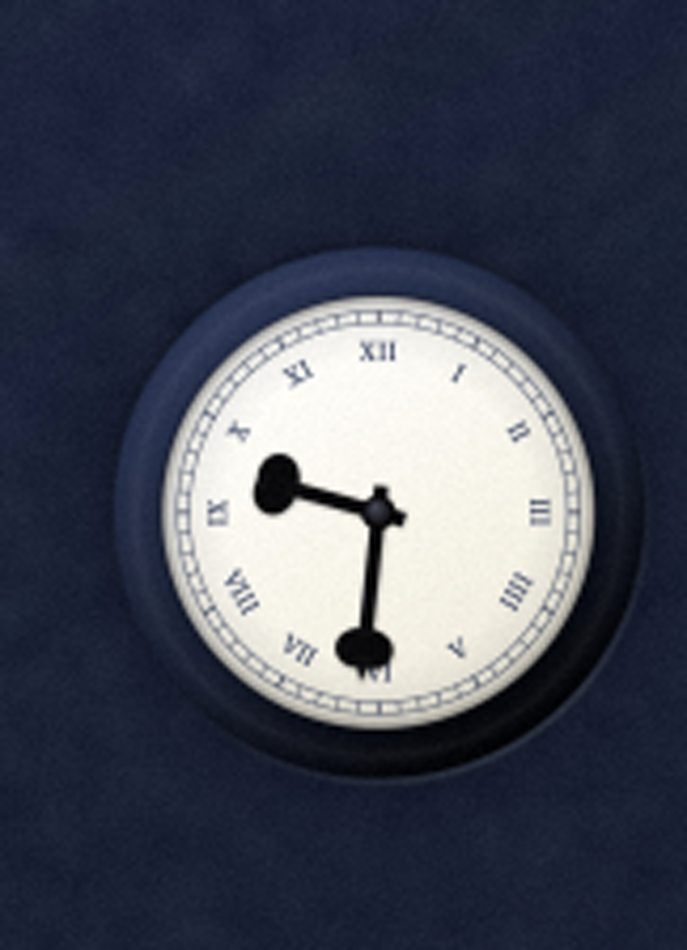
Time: h=9 m=31
